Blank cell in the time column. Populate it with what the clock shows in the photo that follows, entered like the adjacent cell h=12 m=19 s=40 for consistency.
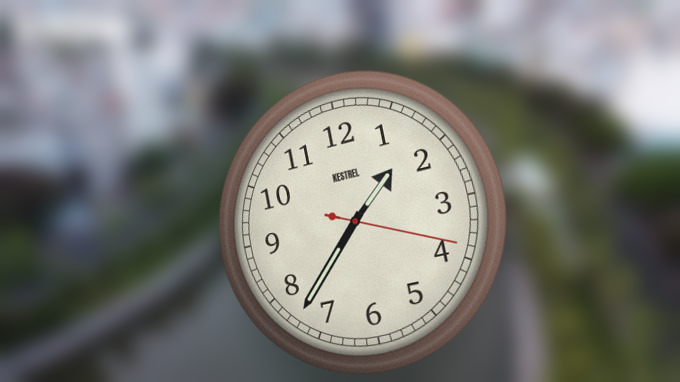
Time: h=1 m=37 s=19
